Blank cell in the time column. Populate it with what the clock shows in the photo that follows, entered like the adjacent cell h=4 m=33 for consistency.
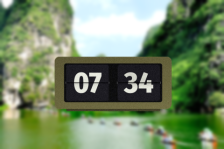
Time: h=7 m=34
